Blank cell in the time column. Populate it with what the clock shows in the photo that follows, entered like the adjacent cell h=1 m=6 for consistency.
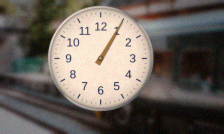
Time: h=1 m=5
